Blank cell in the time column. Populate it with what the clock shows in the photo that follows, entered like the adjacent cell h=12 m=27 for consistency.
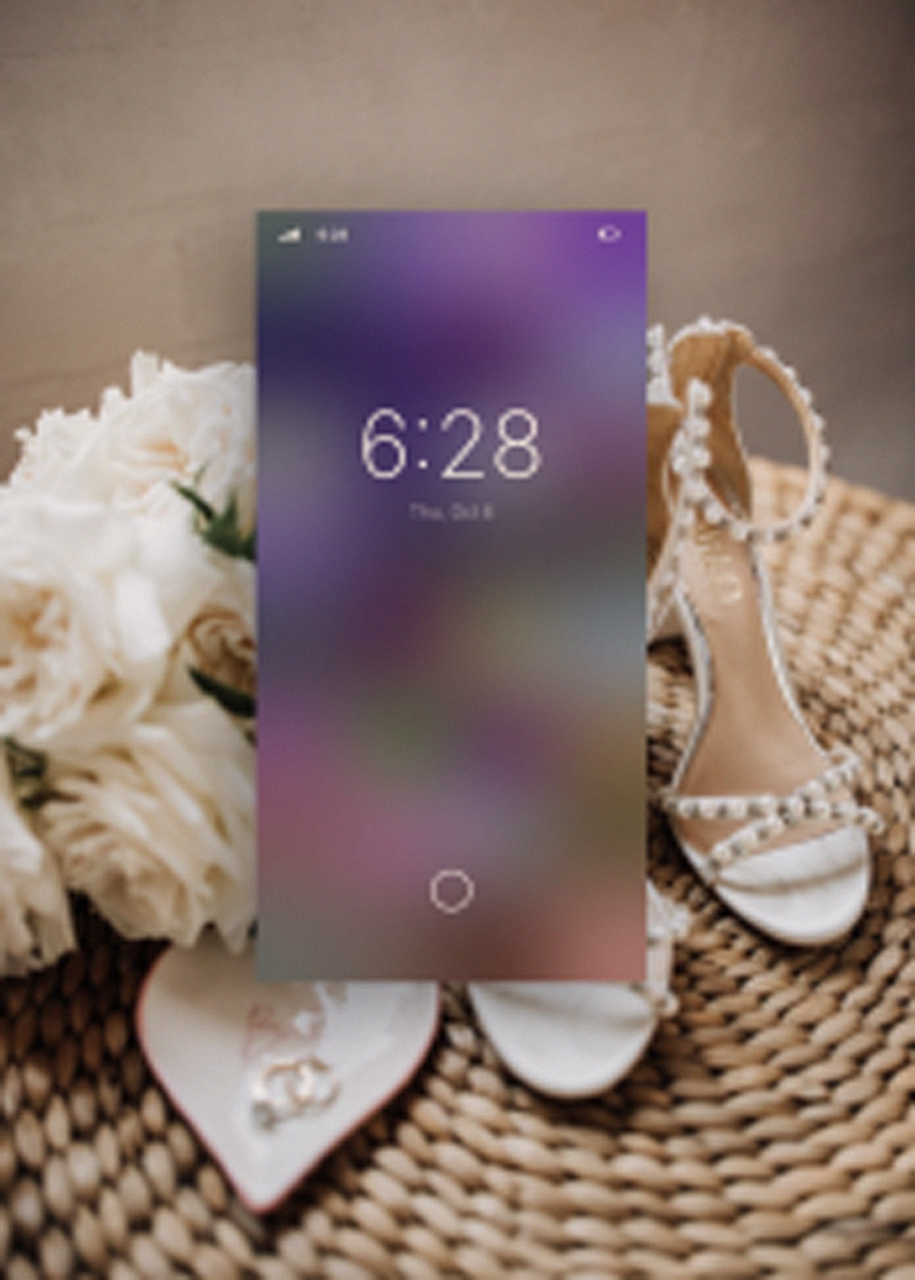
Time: h=6 m=28
